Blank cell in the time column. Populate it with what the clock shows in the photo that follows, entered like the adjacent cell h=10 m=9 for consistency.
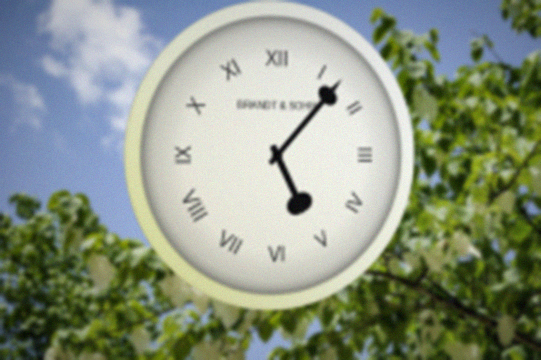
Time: h=5 m=7
